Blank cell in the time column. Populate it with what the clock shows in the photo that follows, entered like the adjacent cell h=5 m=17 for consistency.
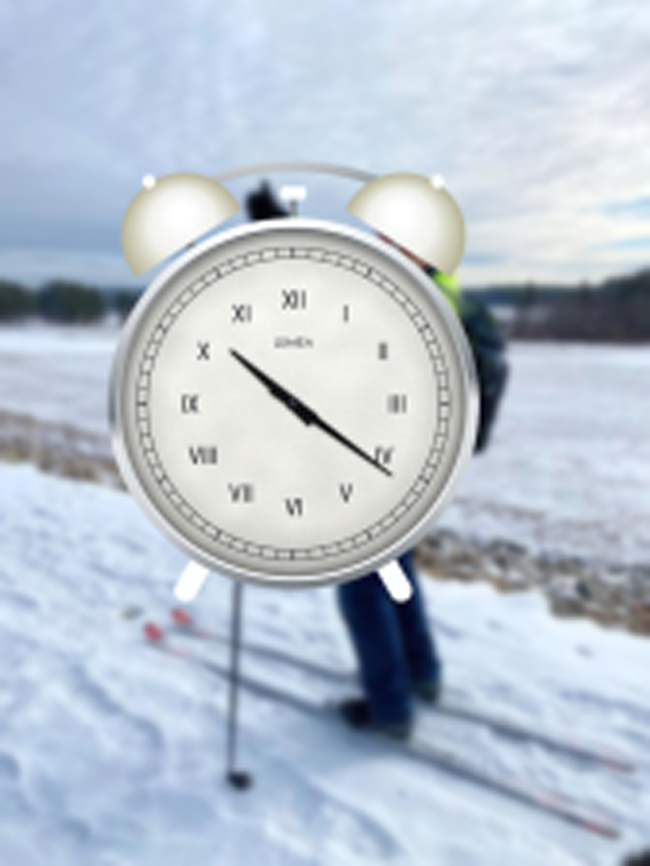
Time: h=10 m=21
